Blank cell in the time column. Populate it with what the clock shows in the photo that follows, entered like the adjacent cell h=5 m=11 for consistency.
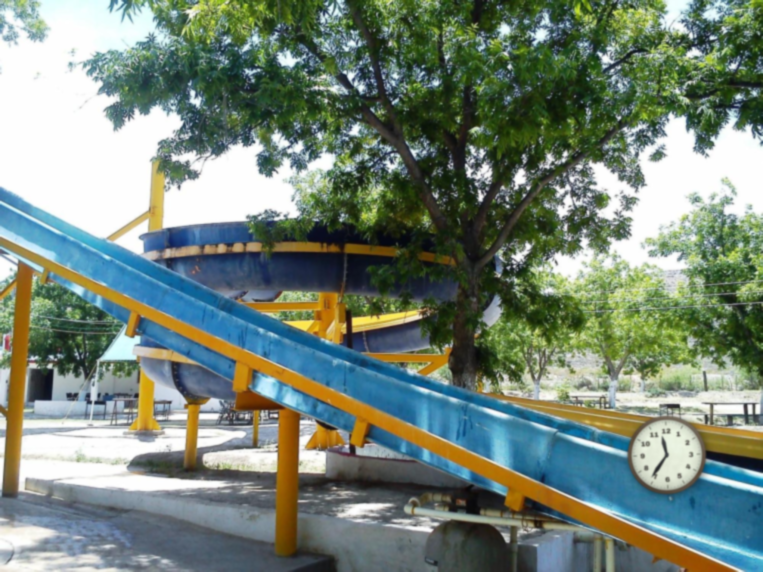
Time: h=11 m=36
